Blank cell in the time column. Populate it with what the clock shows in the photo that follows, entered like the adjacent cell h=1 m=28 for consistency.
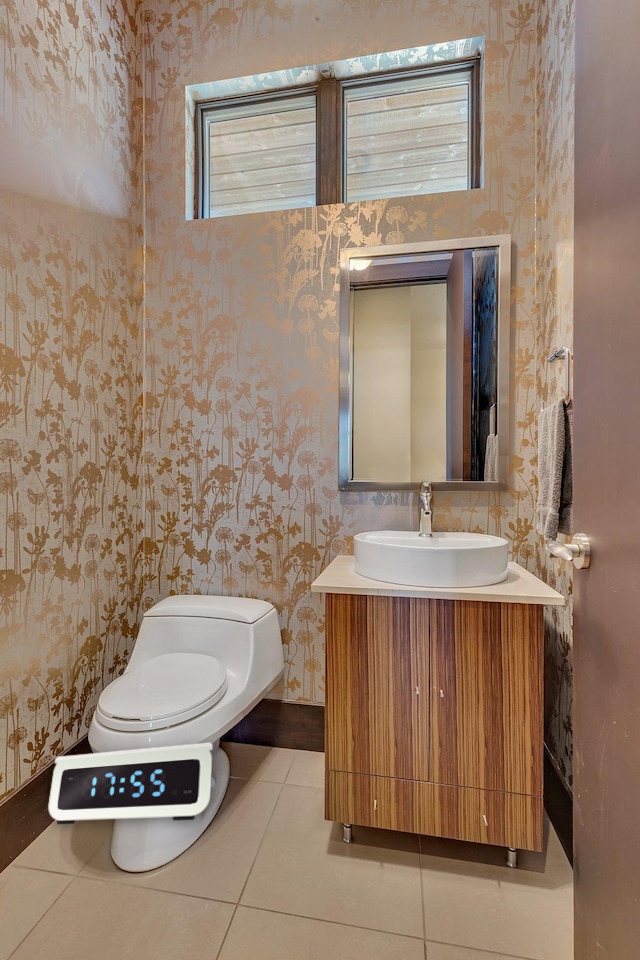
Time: h=17 m=55
